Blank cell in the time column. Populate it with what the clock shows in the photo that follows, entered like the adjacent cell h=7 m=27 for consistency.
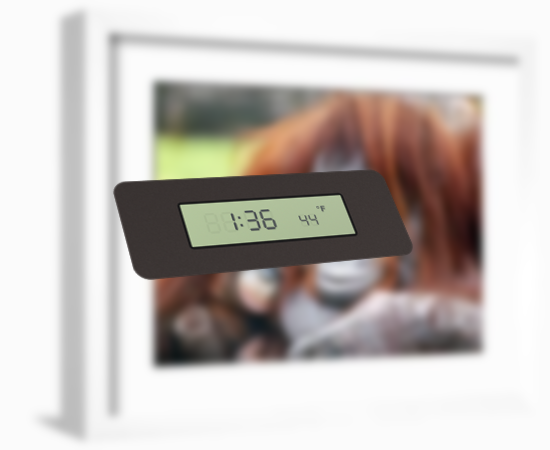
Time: h=1 m=36
